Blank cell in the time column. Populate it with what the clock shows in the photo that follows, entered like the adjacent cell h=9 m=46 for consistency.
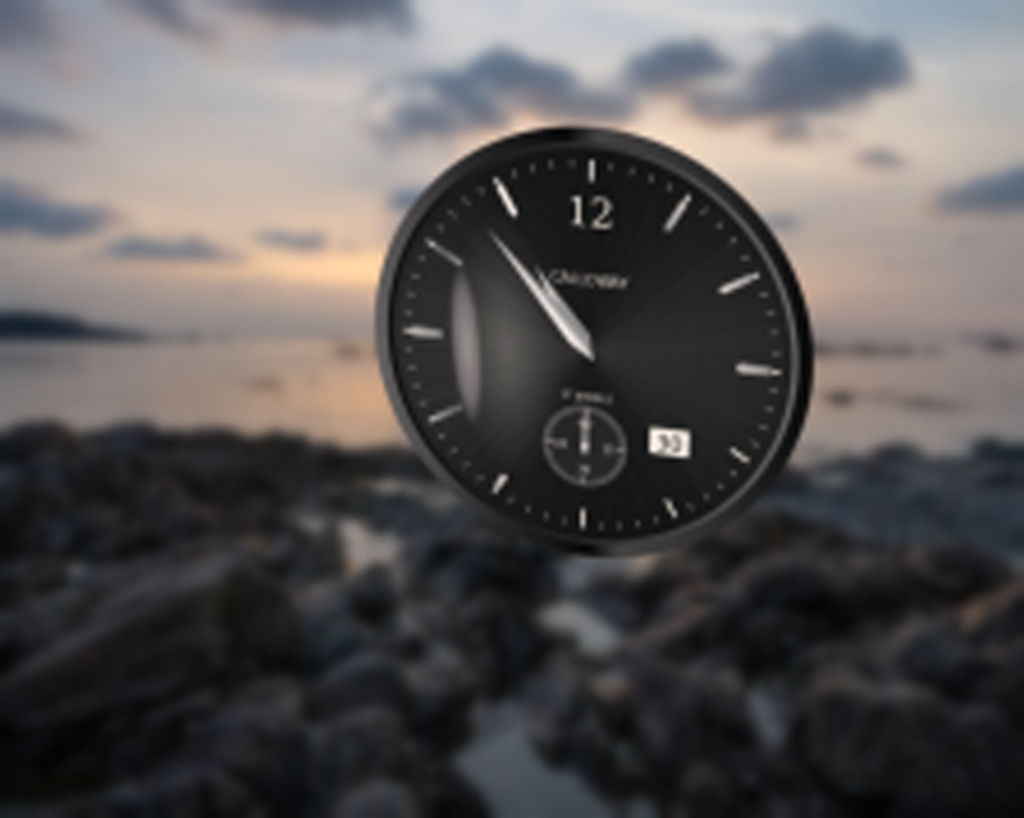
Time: h=10 m=53
